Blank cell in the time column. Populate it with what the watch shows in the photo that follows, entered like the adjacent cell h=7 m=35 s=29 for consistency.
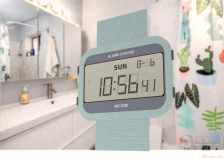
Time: h=10 m=56 s=41
